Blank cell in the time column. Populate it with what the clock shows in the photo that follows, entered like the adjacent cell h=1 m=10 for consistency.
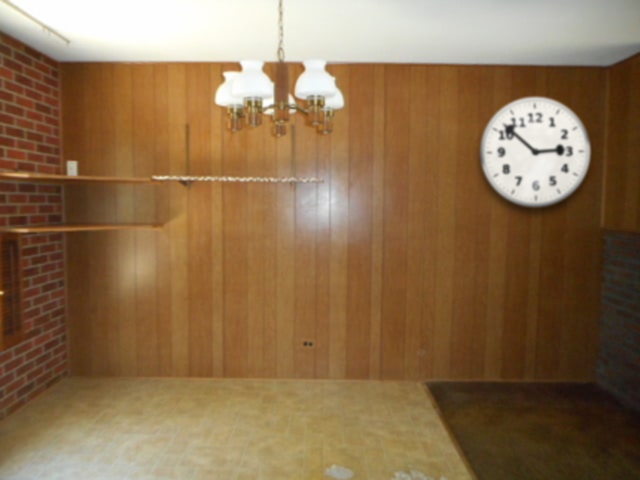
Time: h=2 m=52
